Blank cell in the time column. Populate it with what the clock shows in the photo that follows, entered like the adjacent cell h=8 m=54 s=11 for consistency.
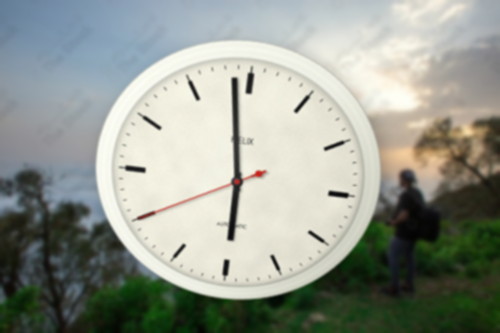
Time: h=5 m=58 s=40
